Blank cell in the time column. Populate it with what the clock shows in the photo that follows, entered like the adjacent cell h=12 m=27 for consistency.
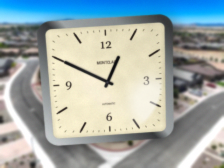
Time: h=12 m=50
